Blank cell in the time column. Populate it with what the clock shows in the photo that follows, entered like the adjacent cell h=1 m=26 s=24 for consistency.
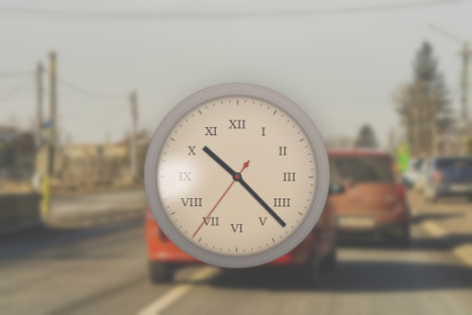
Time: h=10 m=22 s=36
